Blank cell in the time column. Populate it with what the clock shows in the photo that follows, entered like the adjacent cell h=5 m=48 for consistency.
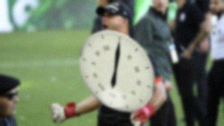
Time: h=7 m=5
